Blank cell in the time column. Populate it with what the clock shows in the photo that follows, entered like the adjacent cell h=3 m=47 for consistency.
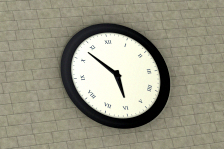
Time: h=5 m=53
